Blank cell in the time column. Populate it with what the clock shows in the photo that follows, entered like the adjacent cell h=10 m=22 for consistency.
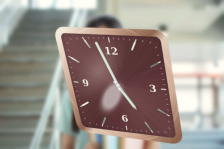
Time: h=4 m=57
